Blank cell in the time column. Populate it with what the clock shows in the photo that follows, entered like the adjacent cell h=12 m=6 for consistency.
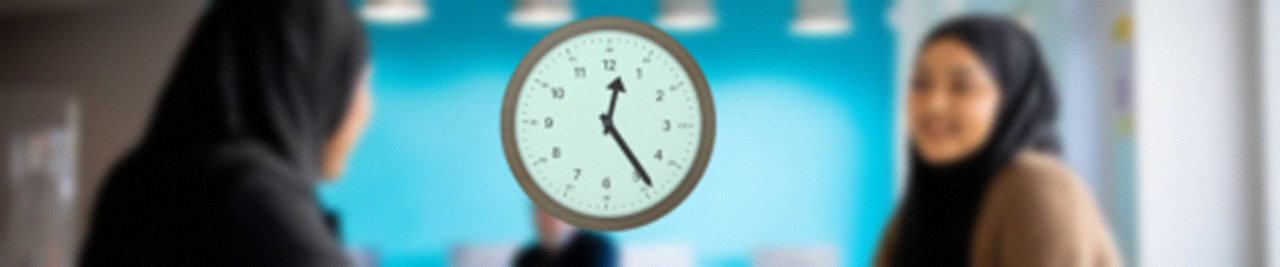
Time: h=12 m=24
